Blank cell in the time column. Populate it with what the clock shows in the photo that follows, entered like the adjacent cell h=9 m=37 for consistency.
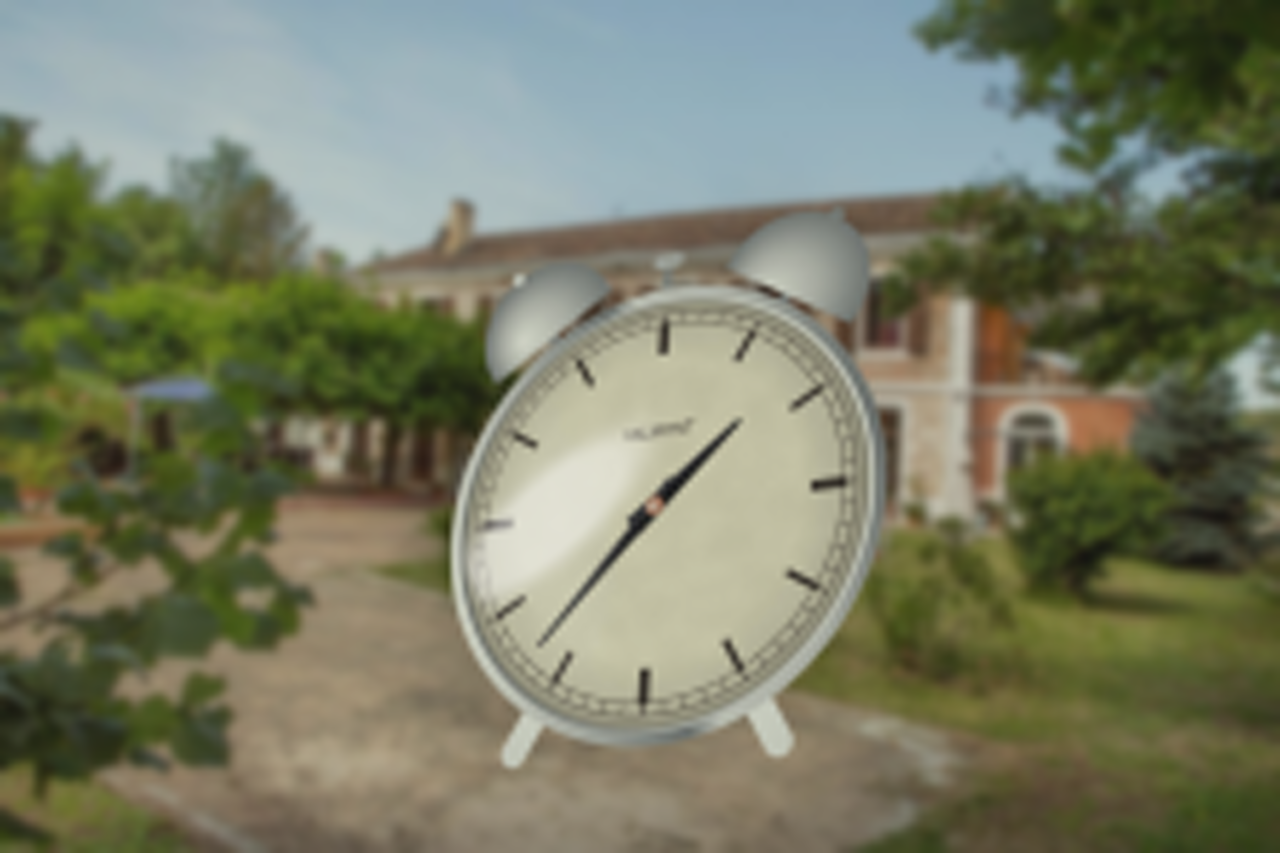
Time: h=1 m=37
